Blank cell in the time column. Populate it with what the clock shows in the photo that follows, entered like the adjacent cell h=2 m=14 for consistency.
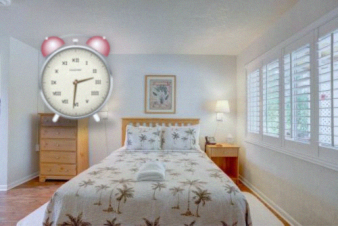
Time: h=2 m=31
